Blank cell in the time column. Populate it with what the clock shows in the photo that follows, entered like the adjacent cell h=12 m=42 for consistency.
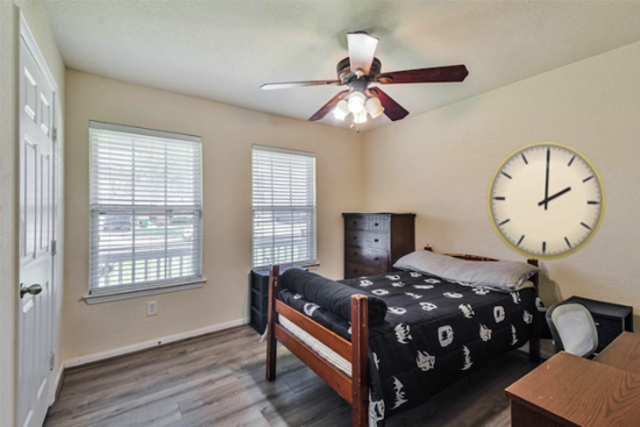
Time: h=2 m=0
